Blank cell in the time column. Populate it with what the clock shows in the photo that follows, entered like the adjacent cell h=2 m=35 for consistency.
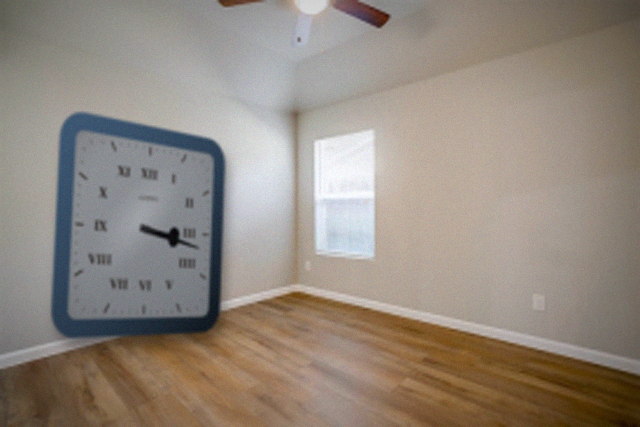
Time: h=3 m=17
